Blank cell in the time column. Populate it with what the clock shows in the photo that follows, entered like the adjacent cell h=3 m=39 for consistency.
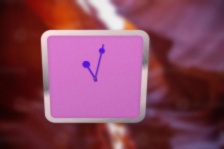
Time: h=11 m=2
